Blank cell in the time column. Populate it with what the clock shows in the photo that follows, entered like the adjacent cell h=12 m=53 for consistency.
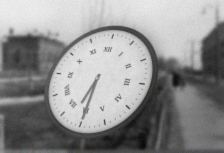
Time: h=6 m=30
